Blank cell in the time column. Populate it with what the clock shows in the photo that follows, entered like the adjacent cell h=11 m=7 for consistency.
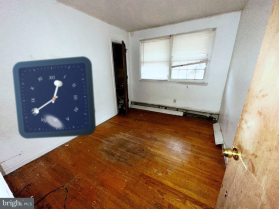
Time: h=12 m=40
